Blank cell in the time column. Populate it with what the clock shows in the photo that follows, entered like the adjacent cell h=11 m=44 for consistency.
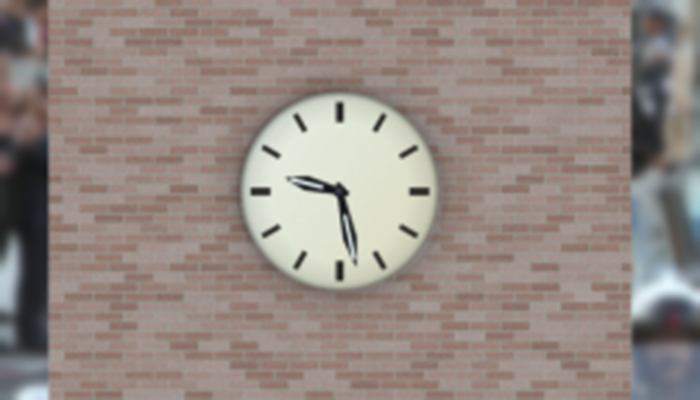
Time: h=9 m=28
